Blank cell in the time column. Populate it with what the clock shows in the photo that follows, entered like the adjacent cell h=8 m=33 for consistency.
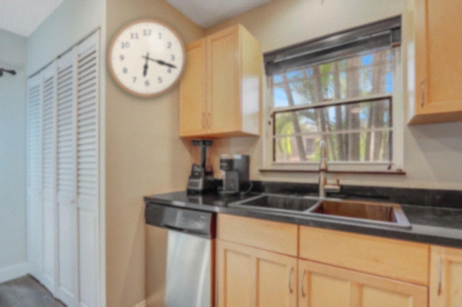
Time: h=6 m=18
